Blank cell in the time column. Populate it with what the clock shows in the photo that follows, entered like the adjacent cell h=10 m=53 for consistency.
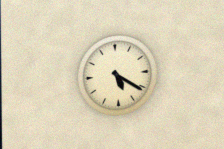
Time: h=5 m=21
